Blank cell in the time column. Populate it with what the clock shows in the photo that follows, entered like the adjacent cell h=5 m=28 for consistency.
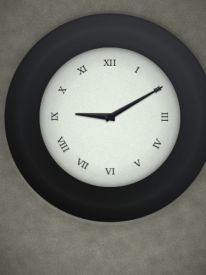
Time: h=9 m=10
